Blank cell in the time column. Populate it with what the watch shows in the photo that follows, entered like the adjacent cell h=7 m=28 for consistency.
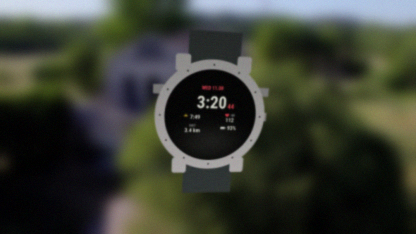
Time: h=3 m=20
